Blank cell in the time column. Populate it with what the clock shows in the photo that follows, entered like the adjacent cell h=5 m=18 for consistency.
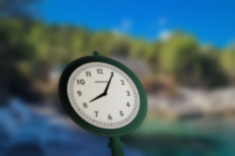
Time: h=8 m=5
